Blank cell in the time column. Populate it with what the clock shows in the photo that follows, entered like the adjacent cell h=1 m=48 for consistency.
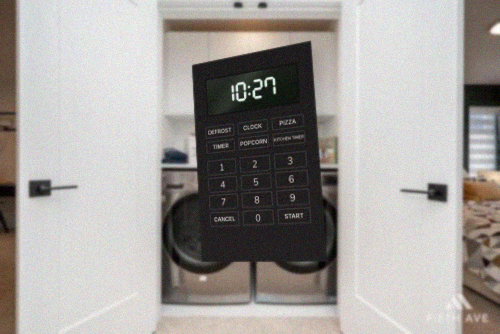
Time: h=10 m=27
